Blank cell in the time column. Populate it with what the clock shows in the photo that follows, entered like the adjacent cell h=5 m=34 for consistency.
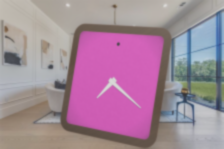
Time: h=7 m=20
